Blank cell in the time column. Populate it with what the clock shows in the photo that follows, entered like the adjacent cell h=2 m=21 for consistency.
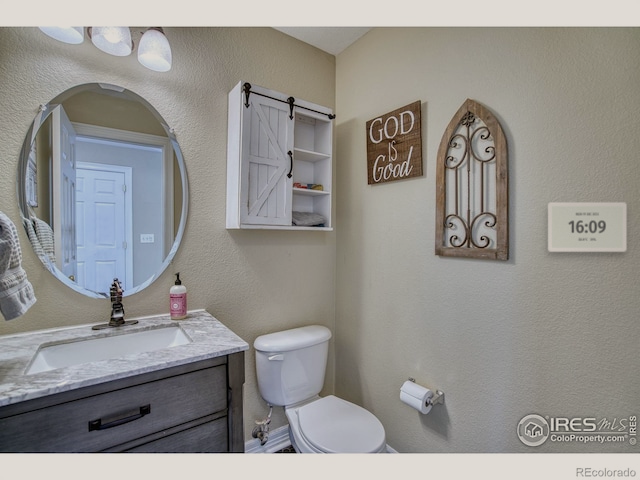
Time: h=16 m=9
